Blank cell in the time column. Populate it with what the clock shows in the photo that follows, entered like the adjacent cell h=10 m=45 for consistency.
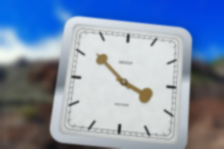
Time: h=3 m=52
